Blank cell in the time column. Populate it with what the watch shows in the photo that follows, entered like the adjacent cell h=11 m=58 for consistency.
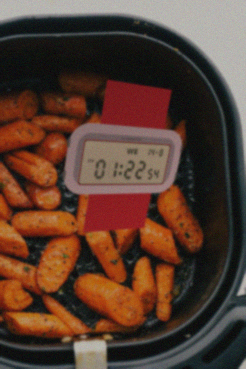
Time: h=1 m=22
